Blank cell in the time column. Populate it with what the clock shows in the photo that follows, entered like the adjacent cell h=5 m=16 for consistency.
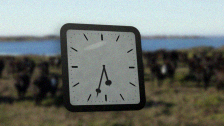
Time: h=5 m=33
